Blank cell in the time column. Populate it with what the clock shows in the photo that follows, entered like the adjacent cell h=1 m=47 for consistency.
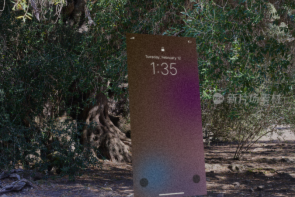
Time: h=1 m=35
